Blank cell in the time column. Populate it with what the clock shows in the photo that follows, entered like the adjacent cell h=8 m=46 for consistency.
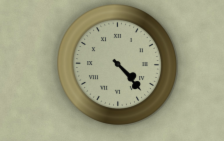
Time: h=4 m=23
